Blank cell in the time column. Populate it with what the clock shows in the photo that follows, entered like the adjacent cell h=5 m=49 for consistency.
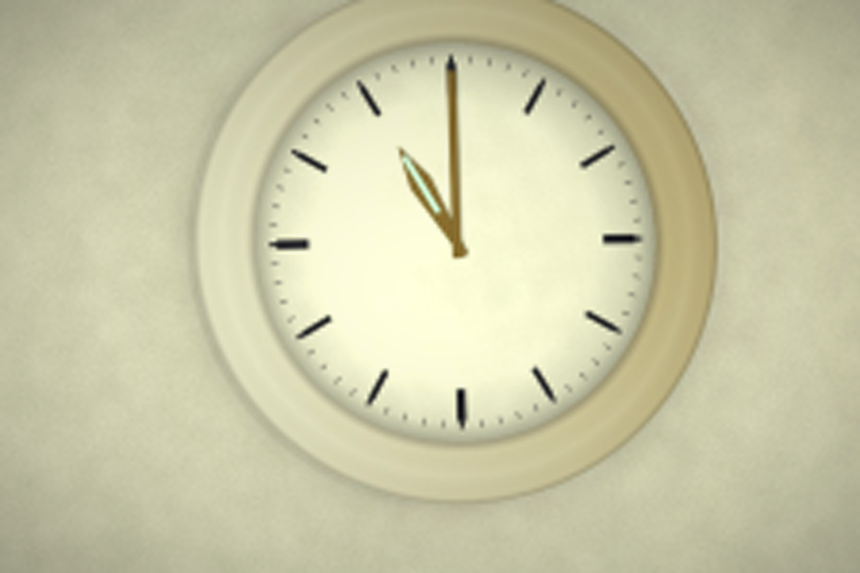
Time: h=11 m=0
